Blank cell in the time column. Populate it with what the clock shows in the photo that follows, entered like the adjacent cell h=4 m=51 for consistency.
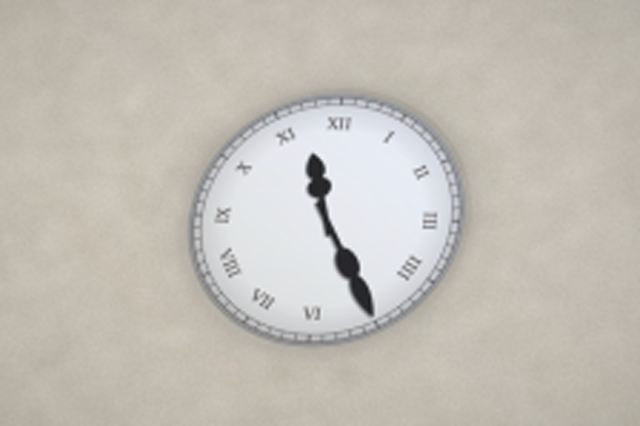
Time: h=11 m=25
